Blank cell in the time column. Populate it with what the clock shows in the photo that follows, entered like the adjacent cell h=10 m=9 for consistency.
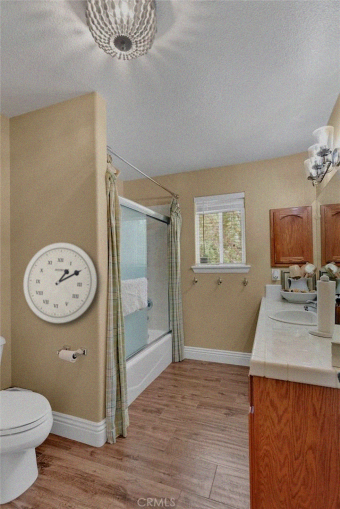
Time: h=1 m=10
